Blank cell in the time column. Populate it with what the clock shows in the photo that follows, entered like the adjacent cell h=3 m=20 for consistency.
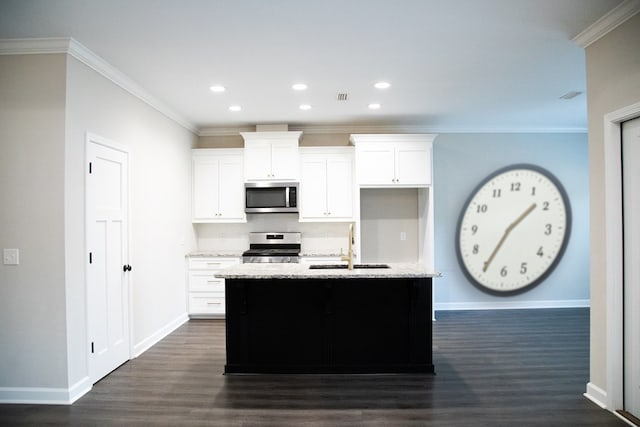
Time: h=1 m=35
